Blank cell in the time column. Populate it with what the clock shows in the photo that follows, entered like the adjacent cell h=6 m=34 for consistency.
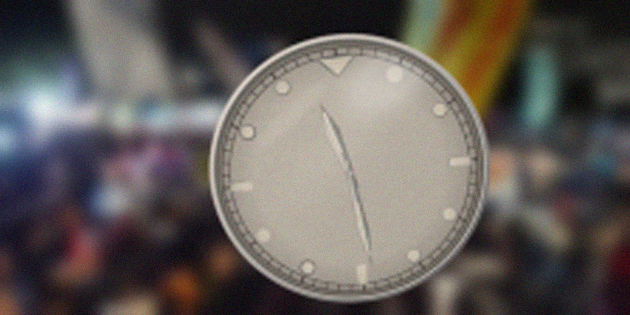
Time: h=11 m=29
